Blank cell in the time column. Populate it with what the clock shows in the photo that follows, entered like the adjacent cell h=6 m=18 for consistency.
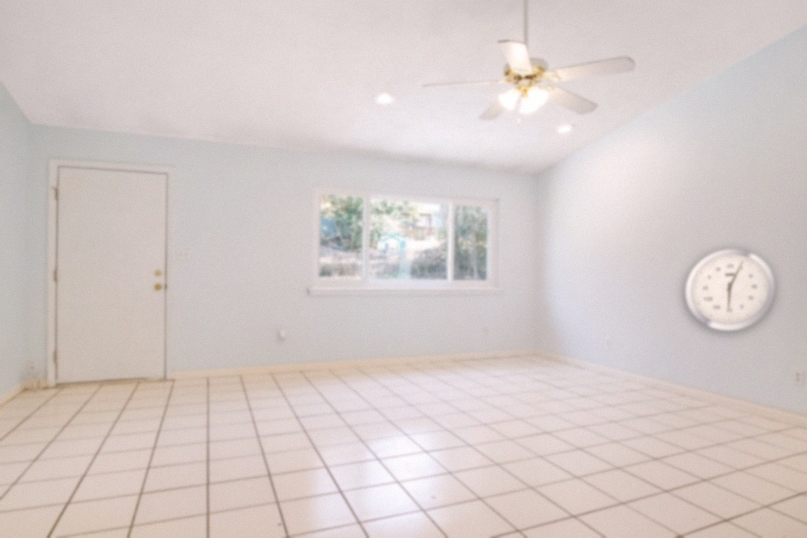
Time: h=6 m=4
